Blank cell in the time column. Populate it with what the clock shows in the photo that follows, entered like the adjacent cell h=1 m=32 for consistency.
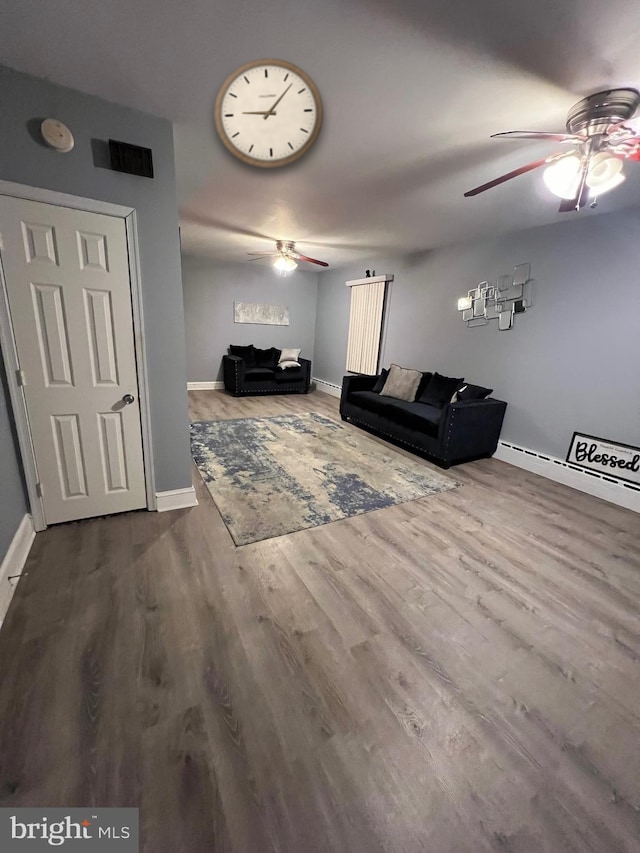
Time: h=9 m=7
